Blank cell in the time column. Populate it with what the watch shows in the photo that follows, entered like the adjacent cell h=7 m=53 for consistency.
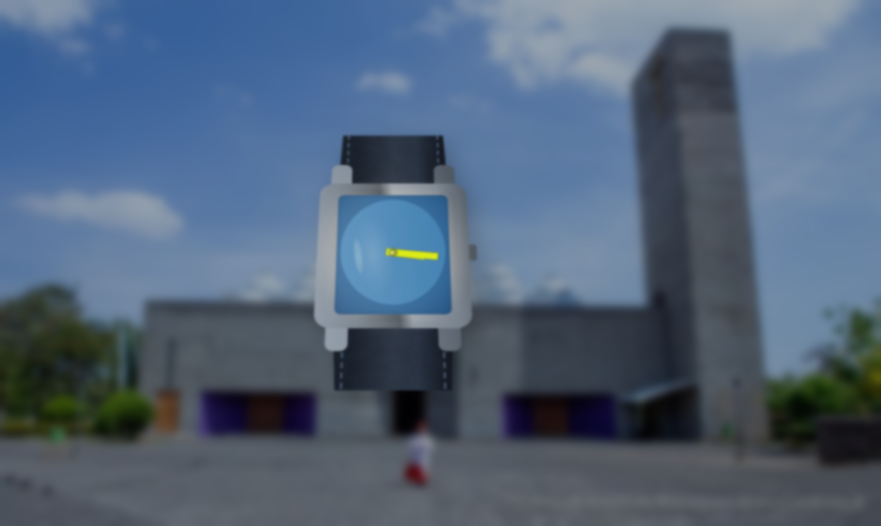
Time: h=3 m=16
